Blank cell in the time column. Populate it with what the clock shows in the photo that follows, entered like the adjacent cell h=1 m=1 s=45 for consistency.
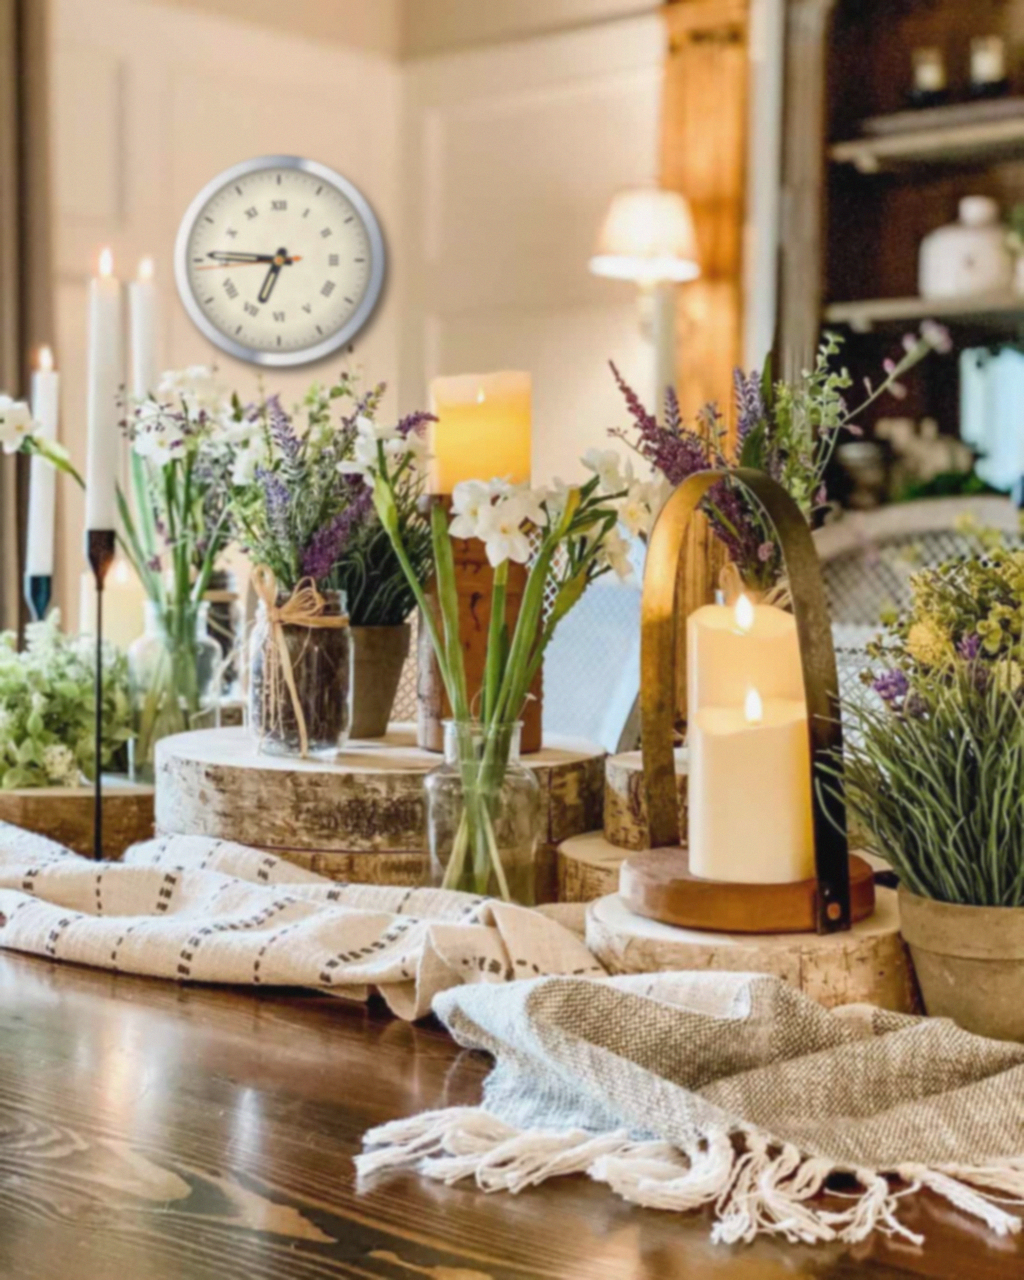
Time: h=6 m=45 s=44
